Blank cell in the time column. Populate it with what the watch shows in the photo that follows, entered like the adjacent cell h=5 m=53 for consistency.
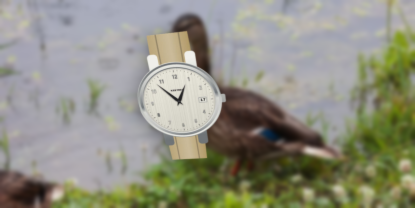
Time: h=12 m=53
